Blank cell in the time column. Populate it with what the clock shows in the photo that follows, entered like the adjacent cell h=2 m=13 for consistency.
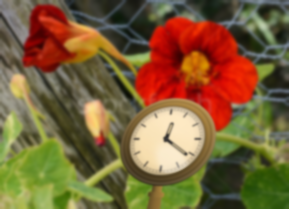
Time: h=12 m=21
